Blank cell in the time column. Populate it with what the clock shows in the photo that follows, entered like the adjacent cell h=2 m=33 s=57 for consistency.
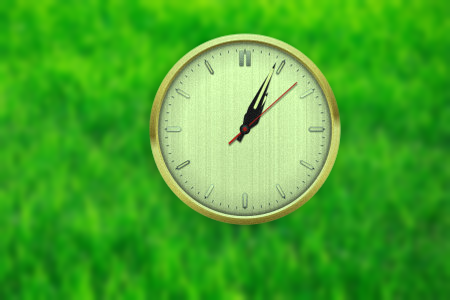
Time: h=1 m=4 s=8
